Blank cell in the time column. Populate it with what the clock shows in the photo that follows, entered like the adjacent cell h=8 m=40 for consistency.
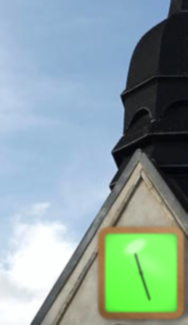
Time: h=11 m=27
